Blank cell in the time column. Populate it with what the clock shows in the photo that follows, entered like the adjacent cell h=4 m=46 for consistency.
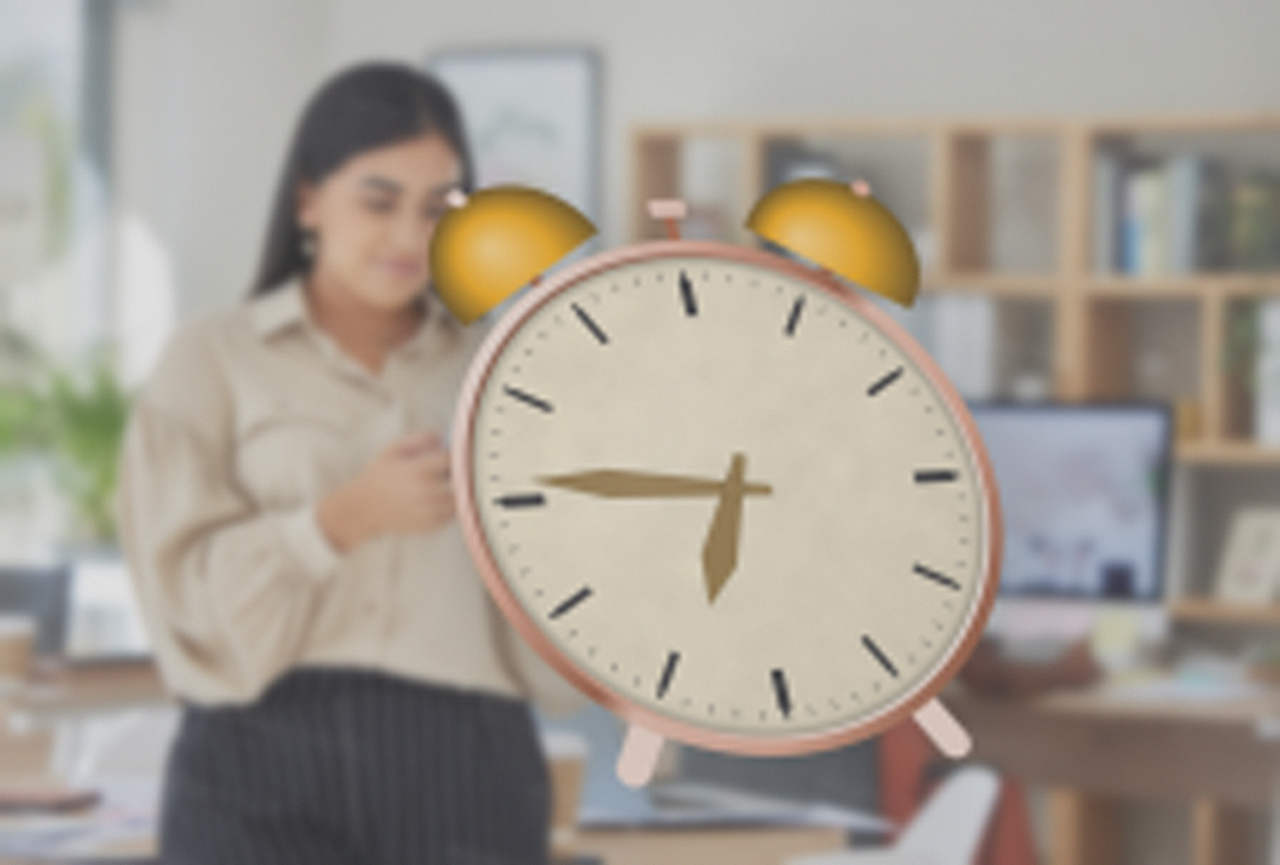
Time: h=6 m=46
